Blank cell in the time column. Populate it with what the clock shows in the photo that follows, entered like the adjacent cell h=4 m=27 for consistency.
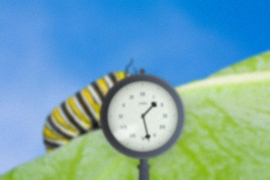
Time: h=1 m=28
